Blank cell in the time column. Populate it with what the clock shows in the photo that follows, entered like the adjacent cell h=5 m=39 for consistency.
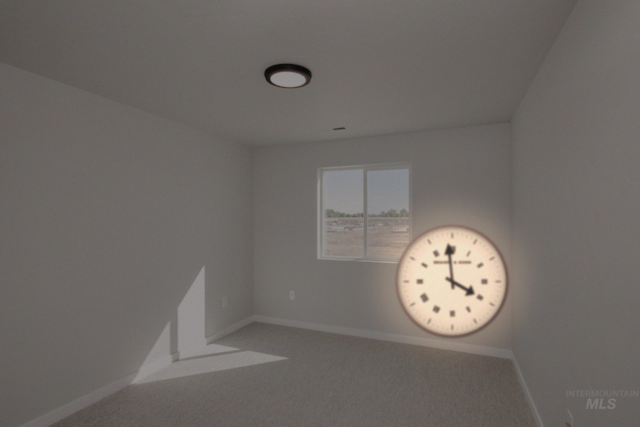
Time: h=3 m=59
